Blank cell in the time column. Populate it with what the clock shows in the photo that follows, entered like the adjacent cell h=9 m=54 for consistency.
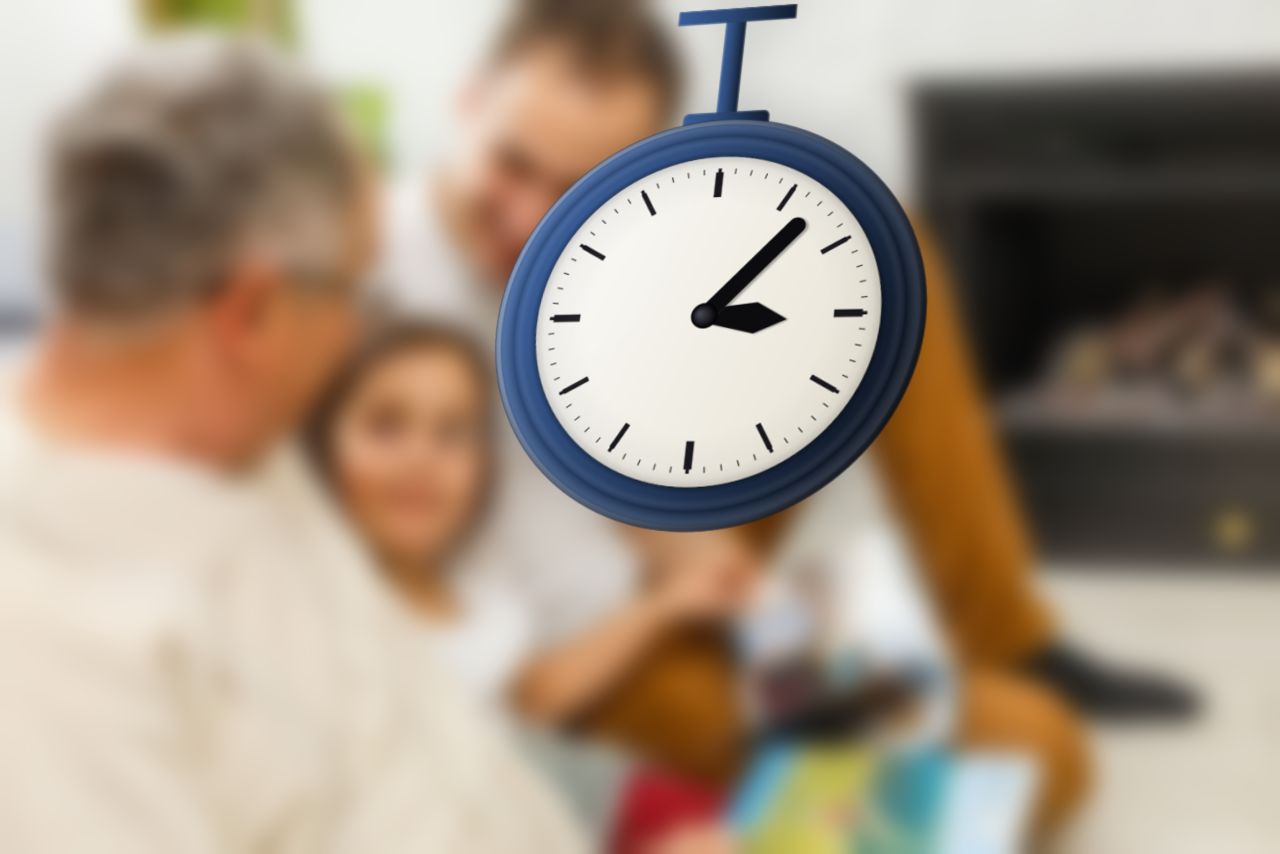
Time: h=3 m=7
